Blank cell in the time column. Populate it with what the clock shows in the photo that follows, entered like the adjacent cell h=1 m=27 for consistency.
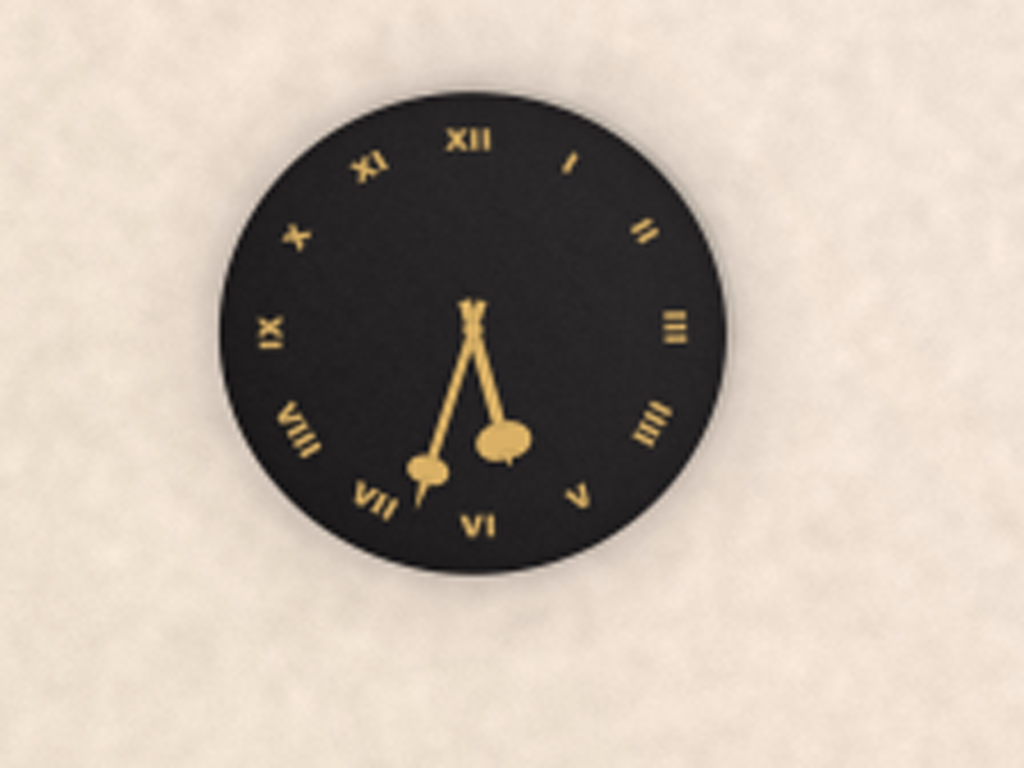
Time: h=5 m=33
